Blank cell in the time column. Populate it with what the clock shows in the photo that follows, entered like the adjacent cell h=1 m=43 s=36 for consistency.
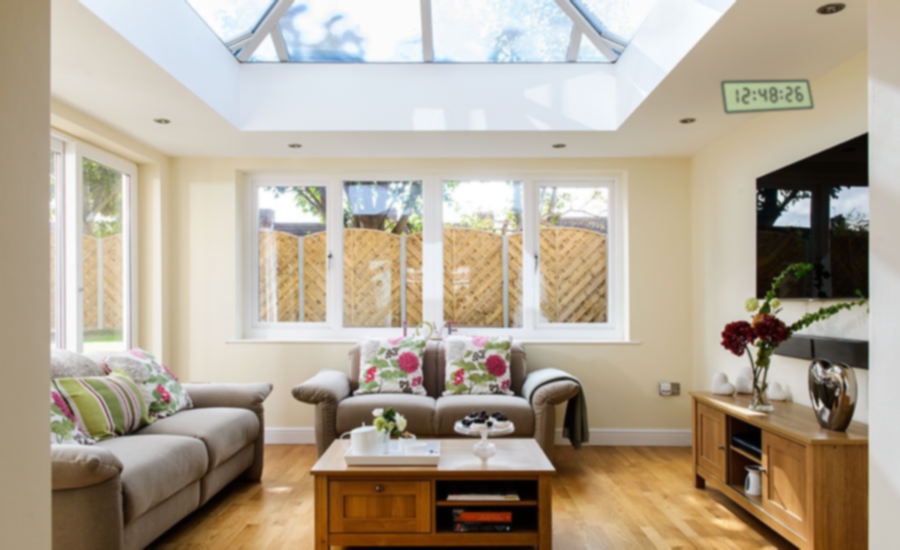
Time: h=12 m=48 s=26
